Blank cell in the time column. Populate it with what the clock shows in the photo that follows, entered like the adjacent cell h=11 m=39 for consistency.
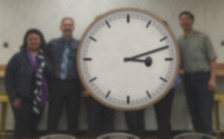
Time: h=3 m=12
